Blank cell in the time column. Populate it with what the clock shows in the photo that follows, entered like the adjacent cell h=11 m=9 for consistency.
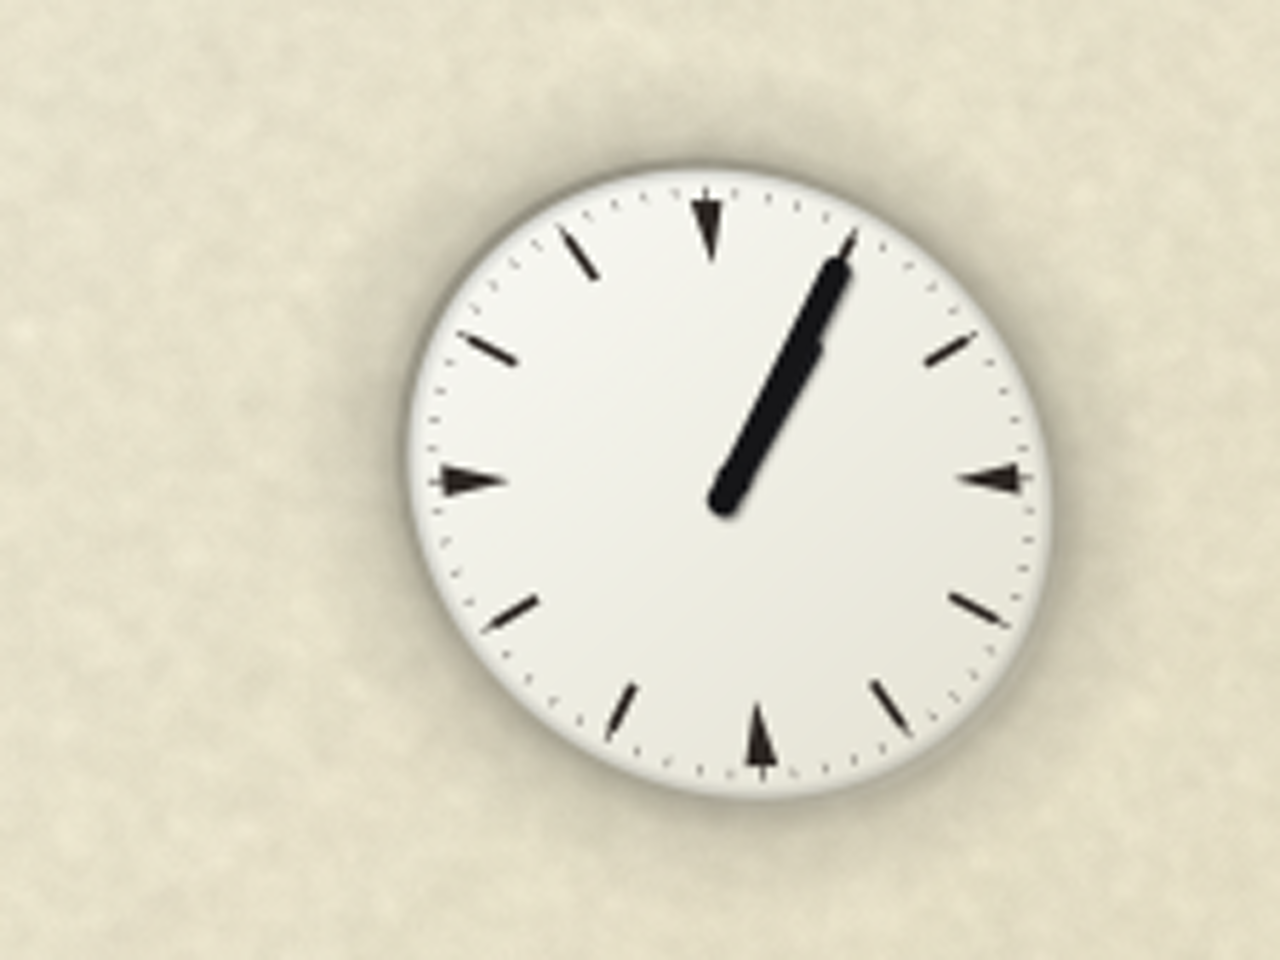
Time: h=1 m=5
